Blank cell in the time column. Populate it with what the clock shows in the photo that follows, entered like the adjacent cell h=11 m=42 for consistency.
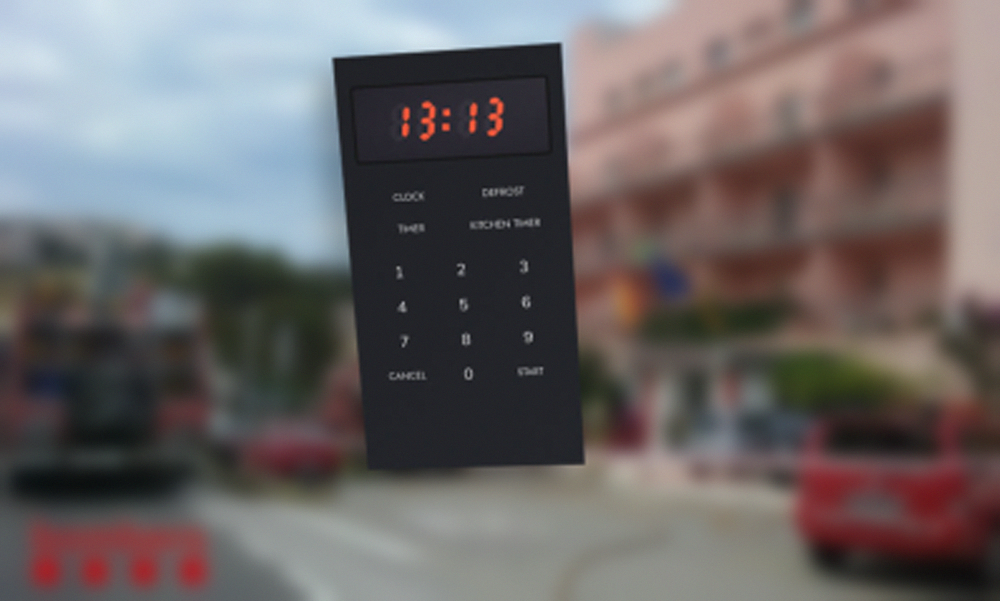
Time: h=13 m=13
